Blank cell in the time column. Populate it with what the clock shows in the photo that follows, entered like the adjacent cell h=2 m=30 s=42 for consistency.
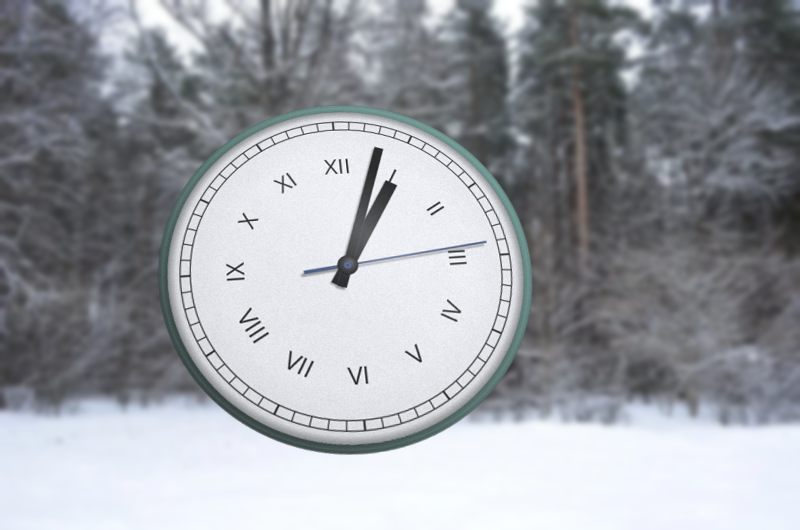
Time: h=1 m=3 s=14
